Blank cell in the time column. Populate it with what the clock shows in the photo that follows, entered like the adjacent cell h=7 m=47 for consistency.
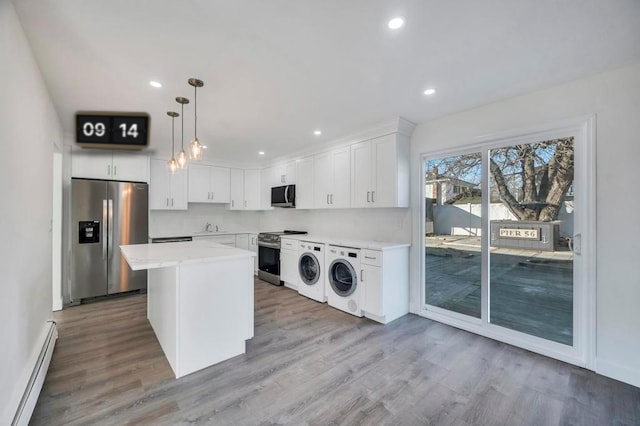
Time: h=9 m=14
